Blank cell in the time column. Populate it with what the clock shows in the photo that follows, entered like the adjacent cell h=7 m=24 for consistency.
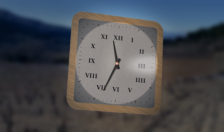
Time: h=11 m=34
